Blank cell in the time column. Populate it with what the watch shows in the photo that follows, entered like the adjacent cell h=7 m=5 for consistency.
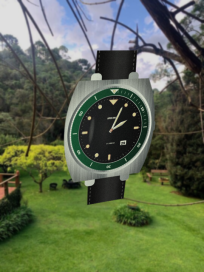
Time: h=2 m=4
